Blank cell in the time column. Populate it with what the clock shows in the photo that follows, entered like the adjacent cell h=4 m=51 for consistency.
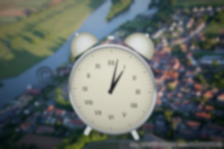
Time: h=1 m=2
